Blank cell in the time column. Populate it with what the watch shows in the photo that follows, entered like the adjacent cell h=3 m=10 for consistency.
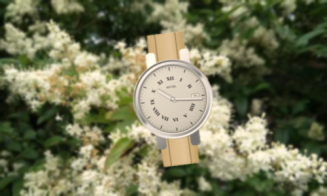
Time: h=10 m=16
